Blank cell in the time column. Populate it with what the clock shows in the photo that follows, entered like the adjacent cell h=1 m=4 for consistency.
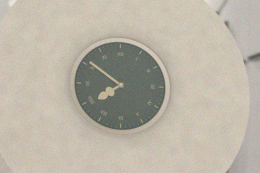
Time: h=7 m=51
